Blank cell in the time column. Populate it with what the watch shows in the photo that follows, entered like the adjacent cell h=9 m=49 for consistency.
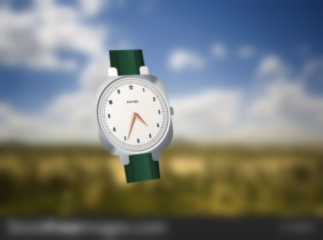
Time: h=4 m=34
